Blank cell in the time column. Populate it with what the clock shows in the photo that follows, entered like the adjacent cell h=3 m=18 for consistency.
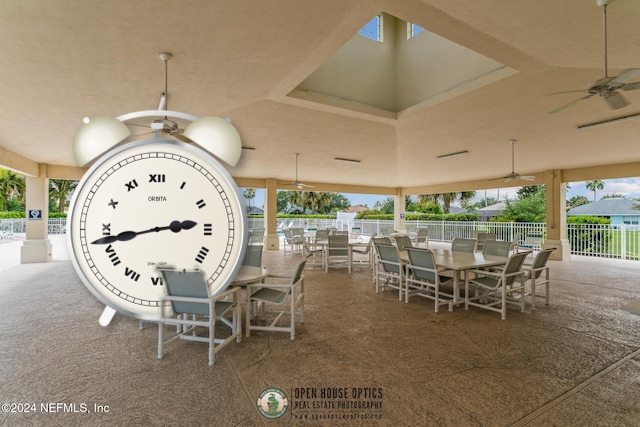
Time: h=2 m=43
